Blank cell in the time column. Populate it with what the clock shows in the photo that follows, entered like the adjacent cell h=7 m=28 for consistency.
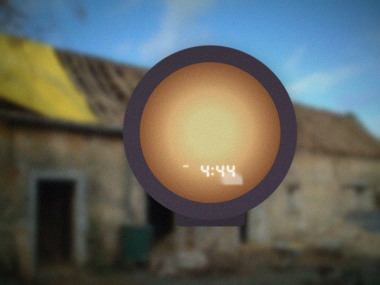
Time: h=4 m=44
